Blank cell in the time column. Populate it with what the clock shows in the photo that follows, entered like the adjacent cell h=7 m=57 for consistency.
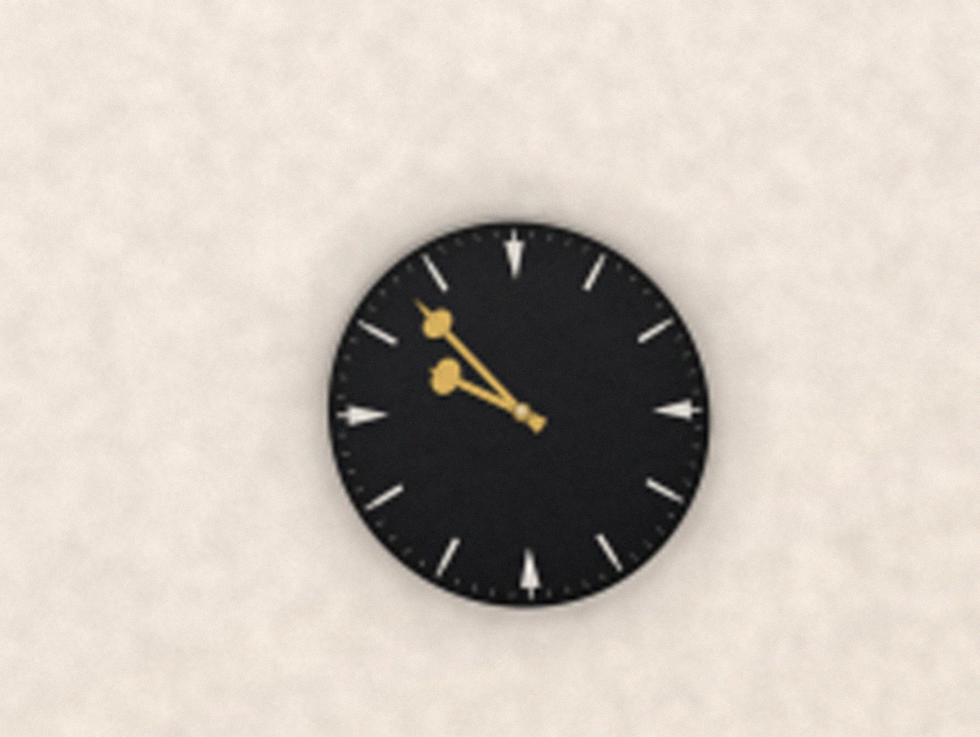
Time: h=9 m=53
